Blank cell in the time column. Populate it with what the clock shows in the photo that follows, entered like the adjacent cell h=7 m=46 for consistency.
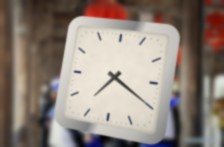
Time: h=7 m=20
